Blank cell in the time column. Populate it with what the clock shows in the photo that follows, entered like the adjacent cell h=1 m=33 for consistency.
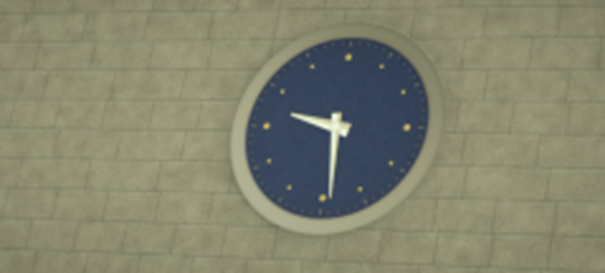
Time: h=9 m=29
